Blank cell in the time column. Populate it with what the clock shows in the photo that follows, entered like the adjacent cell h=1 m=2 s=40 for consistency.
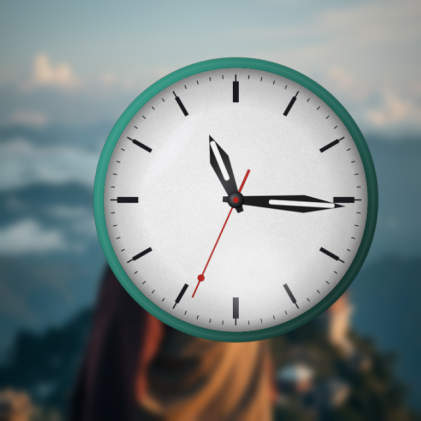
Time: h=11 m=15 s=34
